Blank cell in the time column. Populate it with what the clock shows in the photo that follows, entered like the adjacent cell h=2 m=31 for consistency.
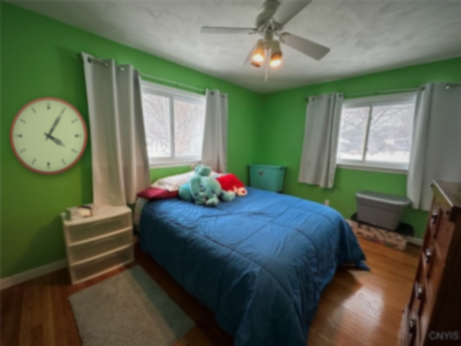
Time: h=4 m=5
